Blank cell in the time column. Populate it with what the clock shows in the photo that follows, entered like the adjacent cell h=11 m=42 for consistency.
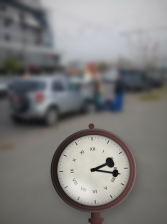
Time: h=2 m=17
